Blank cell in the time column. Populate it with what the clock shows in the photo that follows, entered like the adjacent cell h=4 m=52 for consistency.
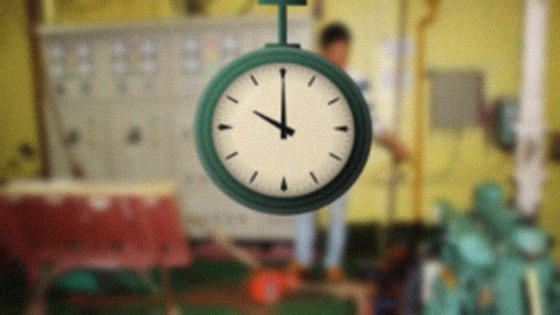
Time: h=10 m=0
